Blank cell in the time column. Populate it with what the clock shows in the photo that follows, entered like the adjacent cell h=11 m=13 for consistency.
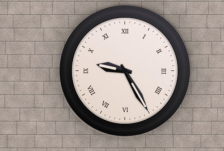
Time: h=9 m=25
